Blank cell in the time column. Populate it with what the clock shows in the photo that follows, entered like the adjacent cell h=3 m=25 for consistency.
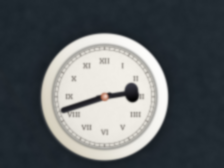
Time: h=2 m=42
